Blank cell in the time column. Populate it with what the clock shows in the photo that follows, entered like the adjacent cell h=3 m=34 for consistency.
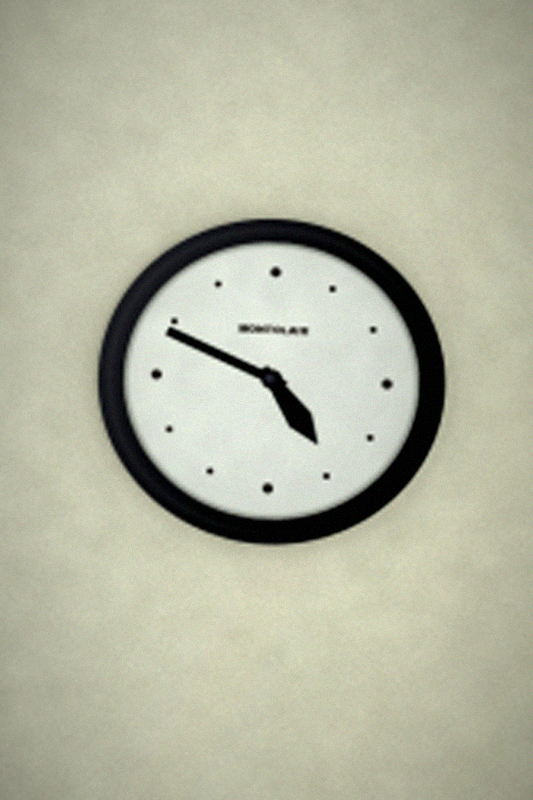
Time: h=4 m=49
